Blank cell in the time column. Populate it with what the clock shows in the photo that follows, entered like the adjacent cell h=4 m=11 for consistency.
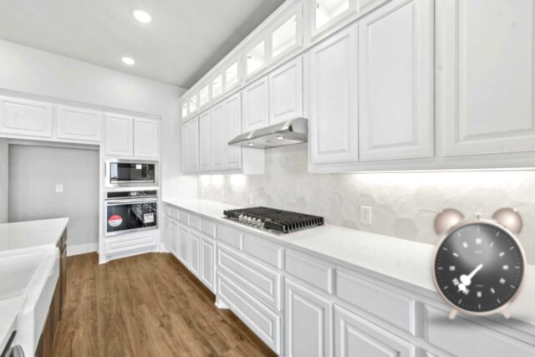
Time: h=7 m=37
